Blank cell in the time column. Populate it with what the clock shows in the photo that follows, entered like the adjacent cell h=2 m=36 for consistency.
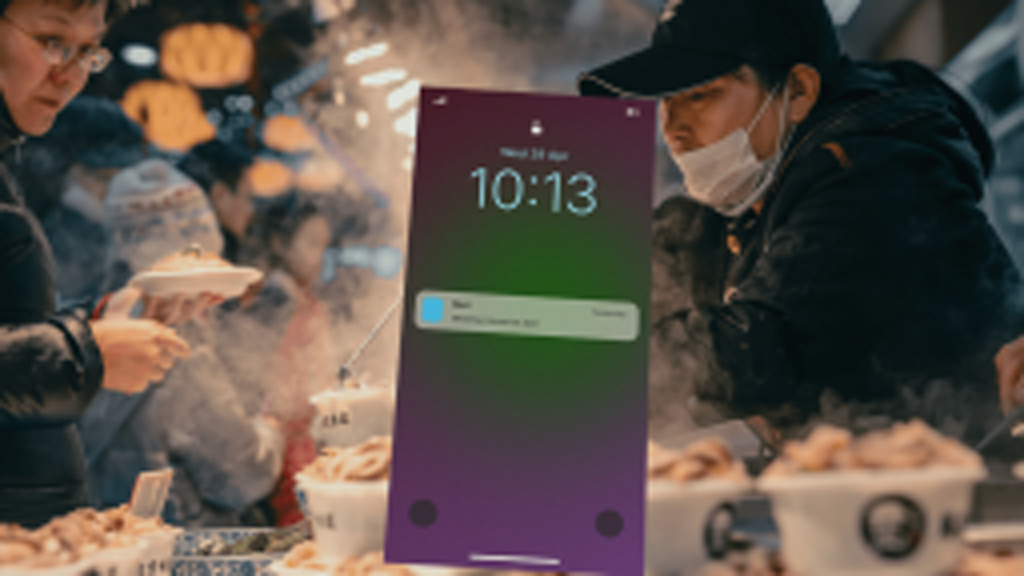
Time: h=10 m=13
